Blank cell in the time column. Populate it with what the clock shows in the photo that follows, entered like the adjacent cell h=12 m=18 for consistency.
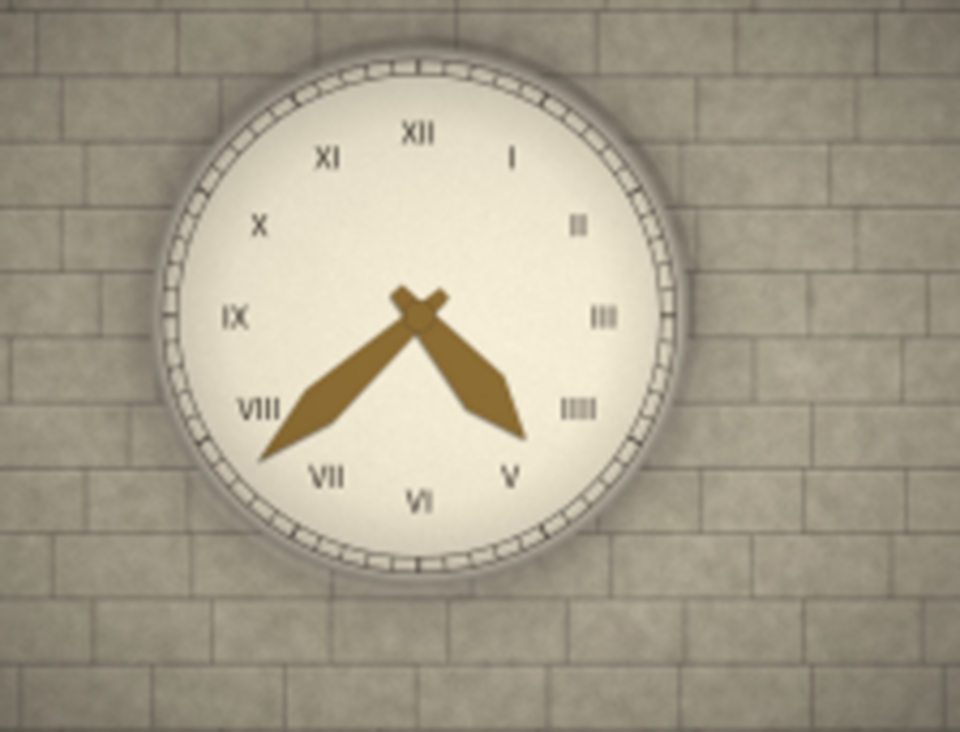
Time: h=4 m=38
